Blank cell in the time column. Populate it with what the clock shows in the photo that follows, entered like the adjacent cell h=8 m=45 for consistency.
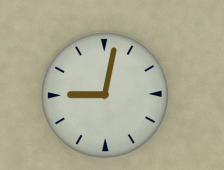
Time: h=9 m=2
